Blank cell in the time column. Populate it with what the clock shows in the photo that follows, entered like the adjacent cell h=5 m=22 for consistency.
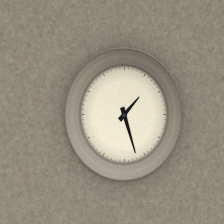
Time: h=1 m=27
